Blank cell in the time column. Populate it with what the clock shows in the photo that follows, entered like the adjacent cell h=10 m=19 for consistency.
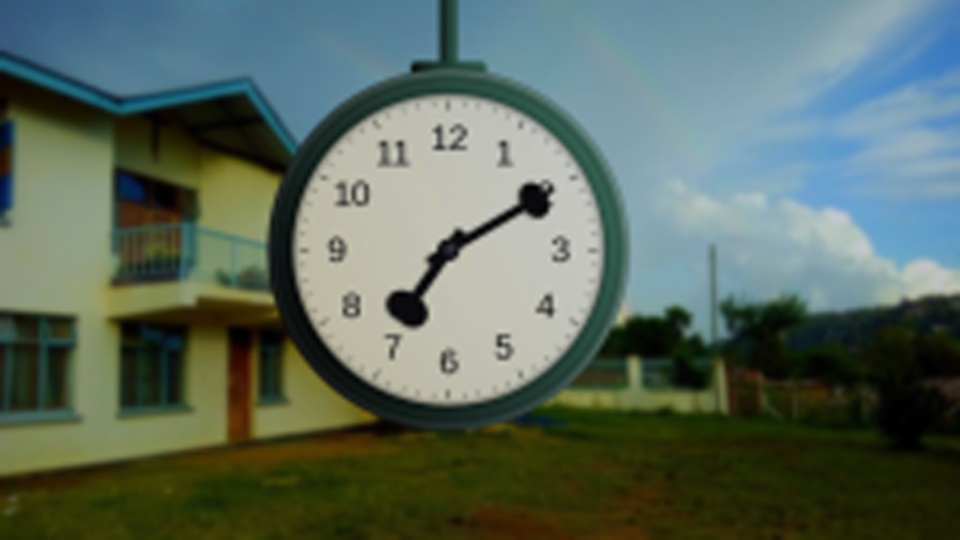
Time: h=7 m=10
